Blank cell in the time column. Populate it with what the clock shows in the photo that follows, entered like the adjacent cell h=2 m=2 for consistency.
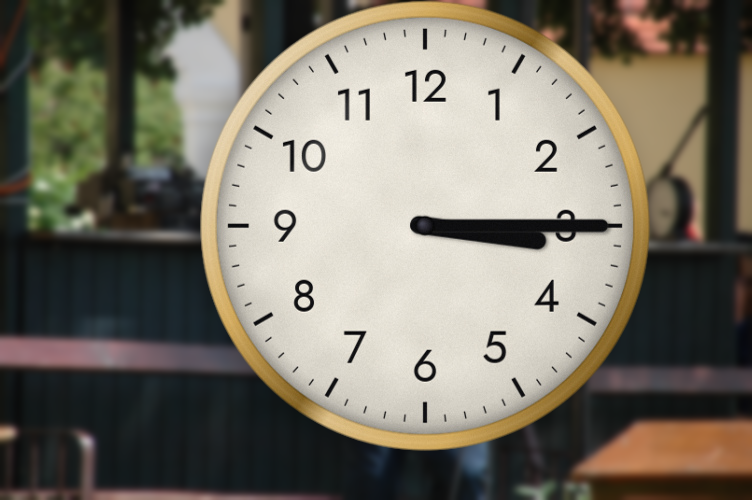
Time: h=3 m=15
